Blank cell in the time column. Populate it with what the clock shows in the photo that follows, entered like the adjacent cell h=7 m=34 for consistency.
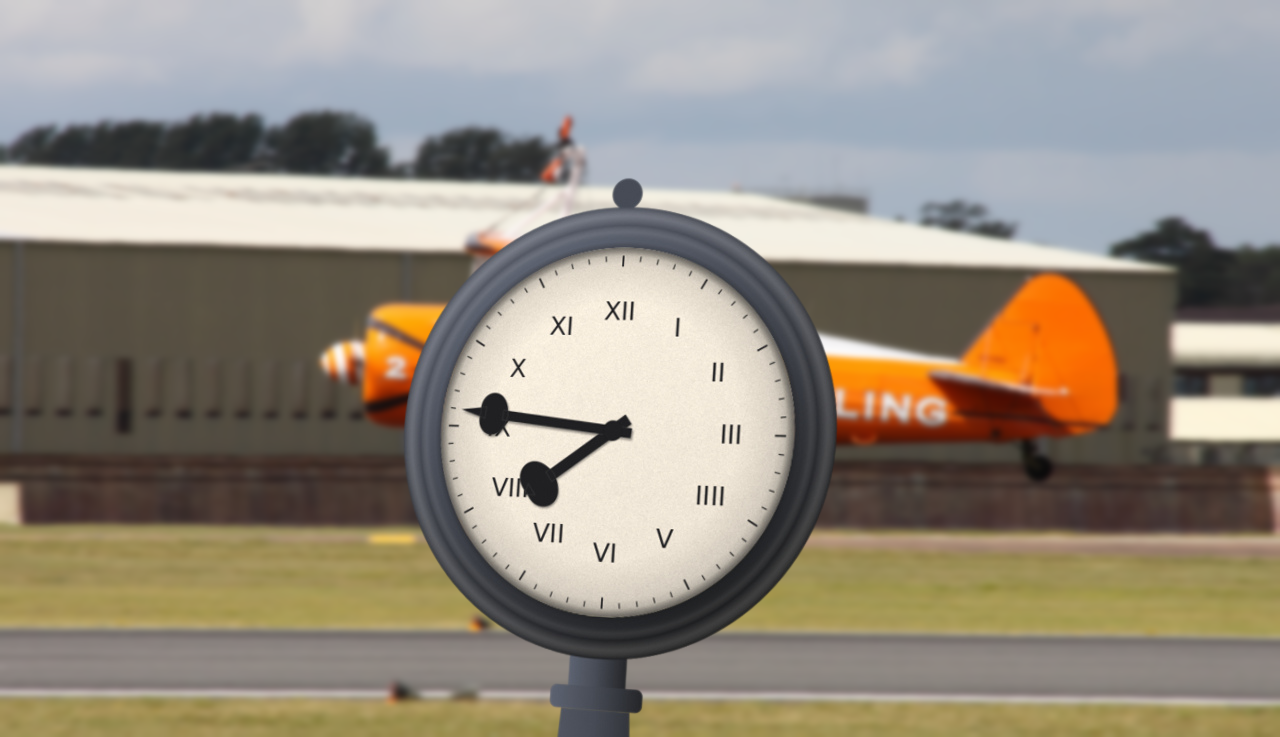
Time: h=7 m=46
